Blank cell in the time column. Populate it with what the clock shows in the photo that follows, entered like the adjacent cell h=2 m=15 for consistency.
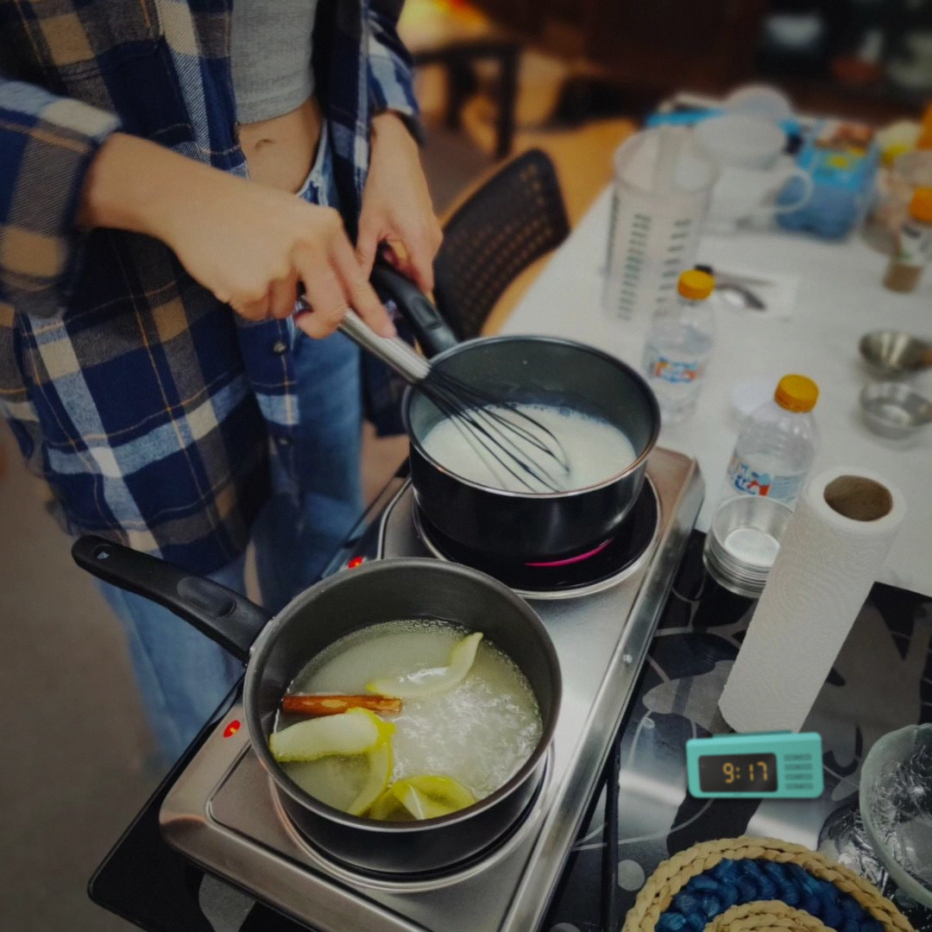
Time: h=9 m=17
